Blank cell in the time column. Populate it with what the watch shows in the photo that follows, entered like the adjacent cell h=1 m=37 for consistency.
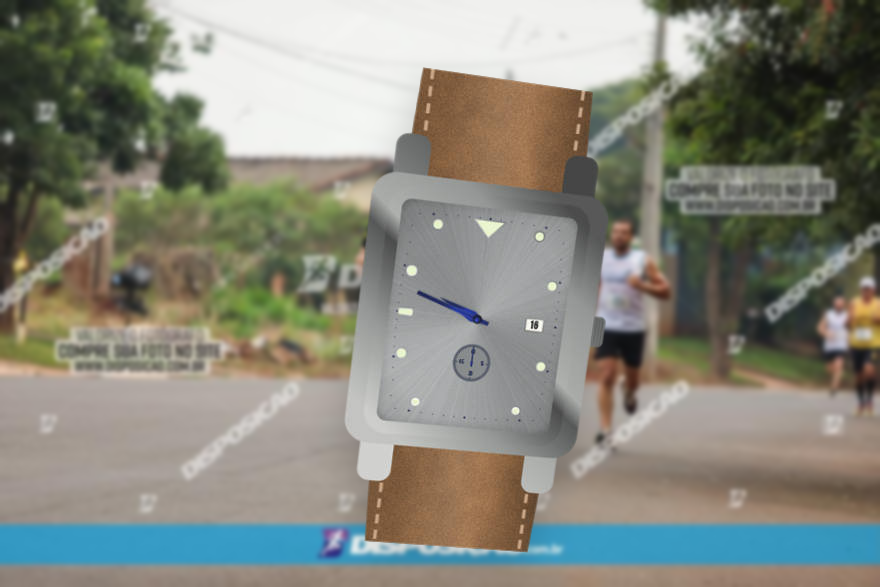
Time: h=9 m=48
